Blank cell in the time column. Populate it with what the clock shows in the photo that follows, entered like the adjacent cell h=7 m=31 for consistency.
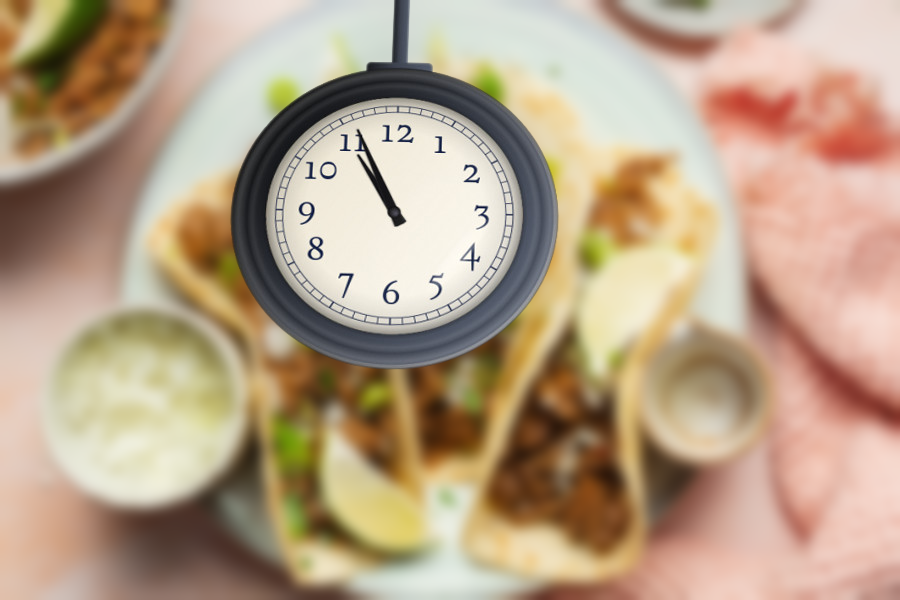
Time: h=10 m=56
